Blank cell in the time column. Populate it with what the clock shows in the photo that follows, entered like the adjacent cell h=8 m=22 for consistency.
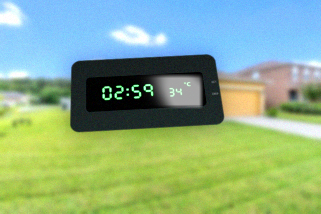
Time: h=2 m=59
